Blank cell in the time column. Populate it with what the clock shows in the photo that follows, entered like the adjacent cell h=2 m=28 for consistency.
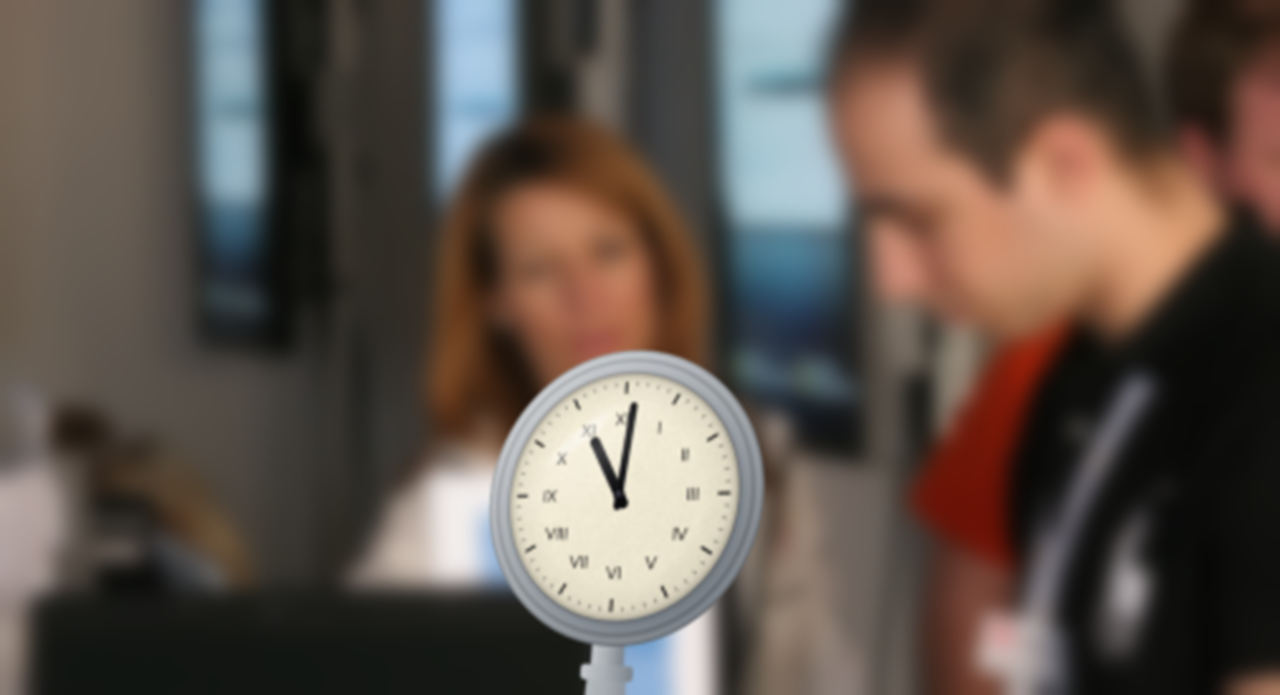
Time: h=11 m=1
